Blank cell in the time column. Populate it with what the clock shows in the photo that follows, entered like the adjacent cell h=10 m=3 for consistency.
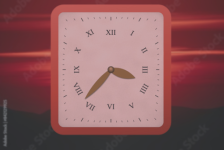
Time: h=3 m=37
